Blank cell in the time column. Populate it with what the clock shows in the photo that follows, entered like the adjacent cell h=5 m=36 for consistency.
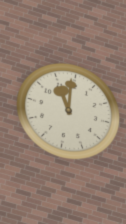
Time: h=10 m=59
